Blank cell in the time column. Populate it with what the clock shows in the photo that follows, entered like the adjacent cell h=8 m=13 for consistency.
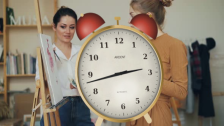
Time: h=2 m=43
